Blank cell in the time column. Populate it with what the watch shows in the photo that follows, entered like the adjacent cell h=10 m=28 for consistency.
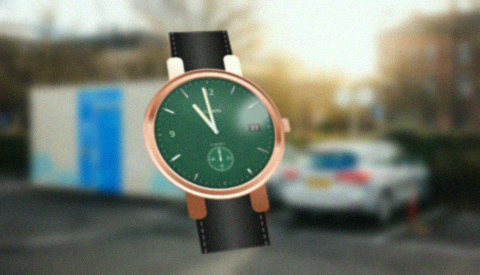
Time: h=10 m=59
